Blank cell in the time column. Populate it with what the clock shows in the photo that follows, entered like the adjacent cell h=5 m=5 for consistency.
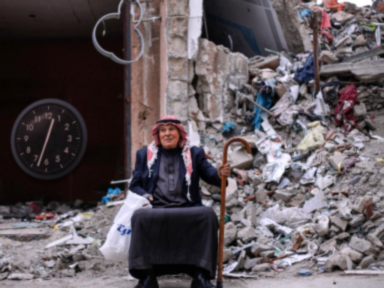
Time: h=12 m=33
